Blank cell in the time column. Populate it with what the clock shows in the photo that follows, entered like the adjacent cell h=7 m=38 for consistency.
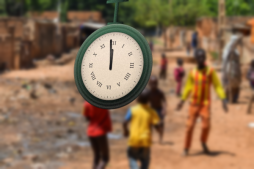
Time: h=11 m=59
